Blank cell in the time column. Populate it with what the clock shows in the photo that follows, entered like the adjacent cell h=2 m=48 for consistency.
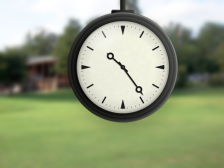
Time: h=10 m=24
